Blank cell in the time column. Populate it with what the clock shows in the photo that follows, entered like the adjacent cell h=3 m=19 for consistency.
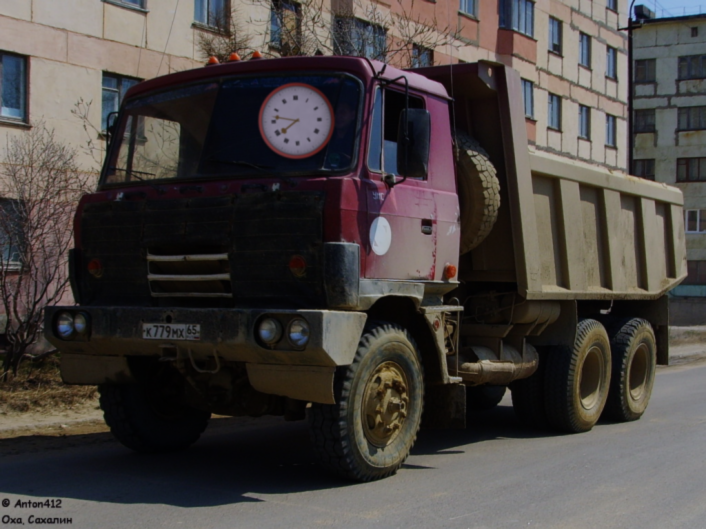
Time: h=7 m=47
